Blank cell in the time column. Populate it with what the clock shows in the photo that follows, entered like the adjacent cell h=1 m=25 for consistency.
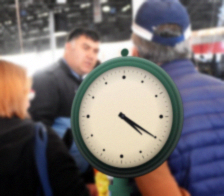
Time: h=4 m=20
